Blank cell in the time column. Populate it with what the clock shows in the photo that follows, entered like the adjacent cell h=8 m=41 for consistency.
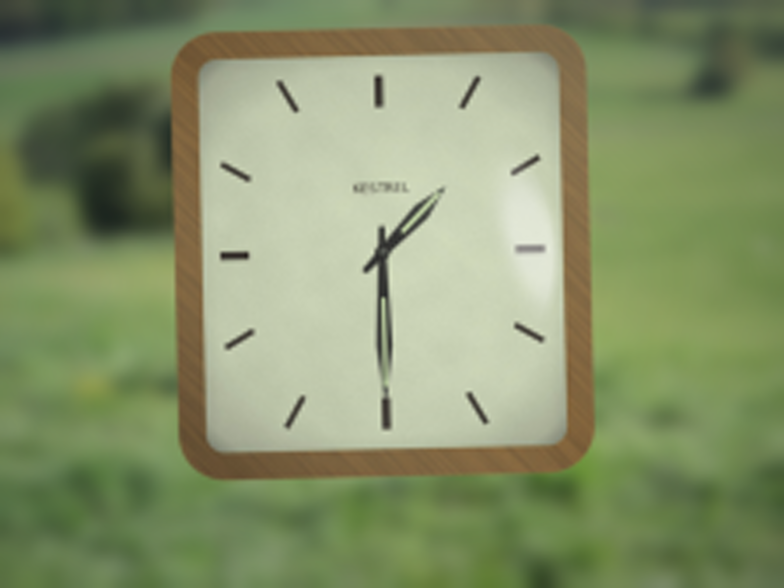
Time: h=1 m=30
